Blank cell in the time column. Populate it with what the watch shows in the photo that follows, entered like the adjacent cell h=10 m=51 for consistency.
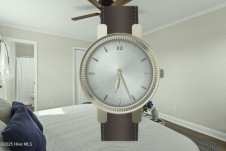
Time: h=6 m=26
